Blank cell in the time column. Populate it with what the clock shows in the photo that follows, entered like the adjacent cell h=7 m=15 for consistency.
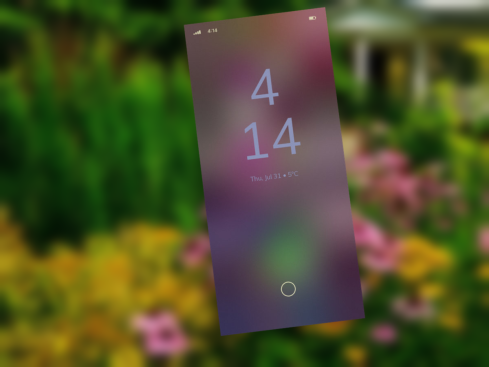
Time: h=4 m=14
